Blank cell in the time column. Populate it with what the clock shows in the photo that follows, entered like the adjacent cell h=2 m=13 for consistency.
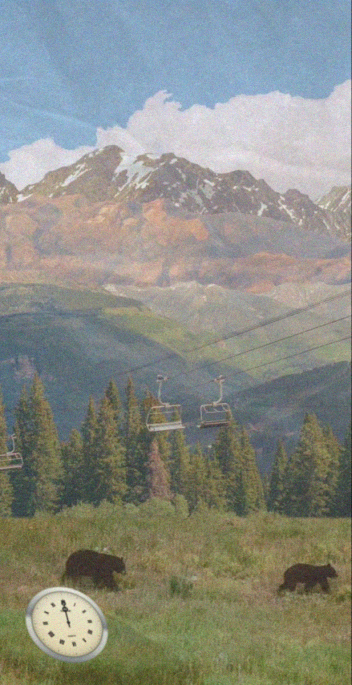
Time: h=12 m=0
